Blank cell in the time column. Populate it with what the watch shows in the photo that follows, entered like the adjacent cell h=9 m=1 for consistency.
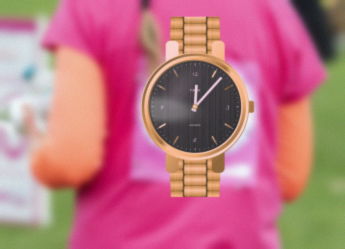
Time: h=12 m=7
